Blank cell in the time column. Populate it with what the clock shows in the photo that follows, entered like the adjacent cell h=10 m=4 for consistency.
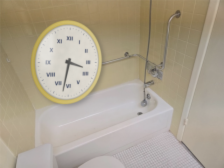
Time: h=3 m=32
